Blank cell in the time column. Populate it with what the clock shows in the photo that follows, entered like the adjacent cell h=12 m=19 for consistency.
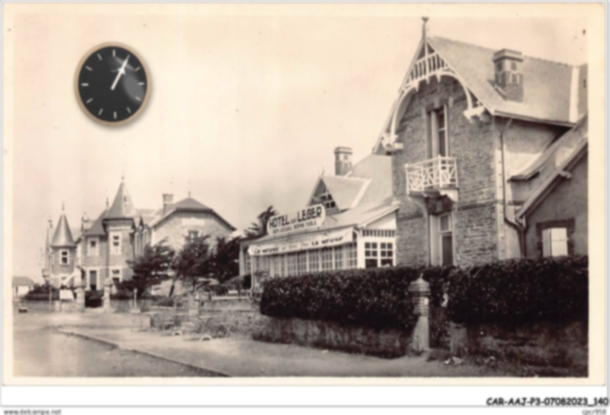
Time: h=1 m=5
